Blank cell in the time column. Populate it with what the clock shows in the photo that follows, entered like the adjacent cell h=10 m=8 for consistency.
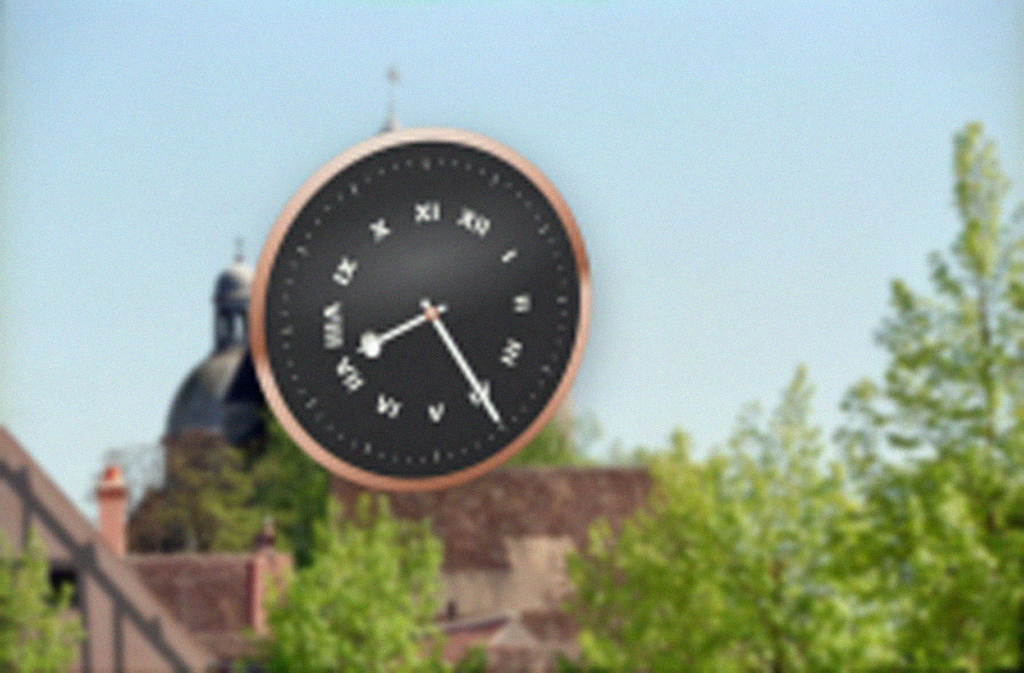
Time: h=7 m=20
